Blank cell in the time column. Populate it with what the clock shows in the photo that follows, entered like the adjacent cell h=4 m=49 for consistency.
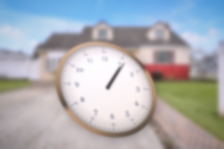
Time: h=1 m=6
